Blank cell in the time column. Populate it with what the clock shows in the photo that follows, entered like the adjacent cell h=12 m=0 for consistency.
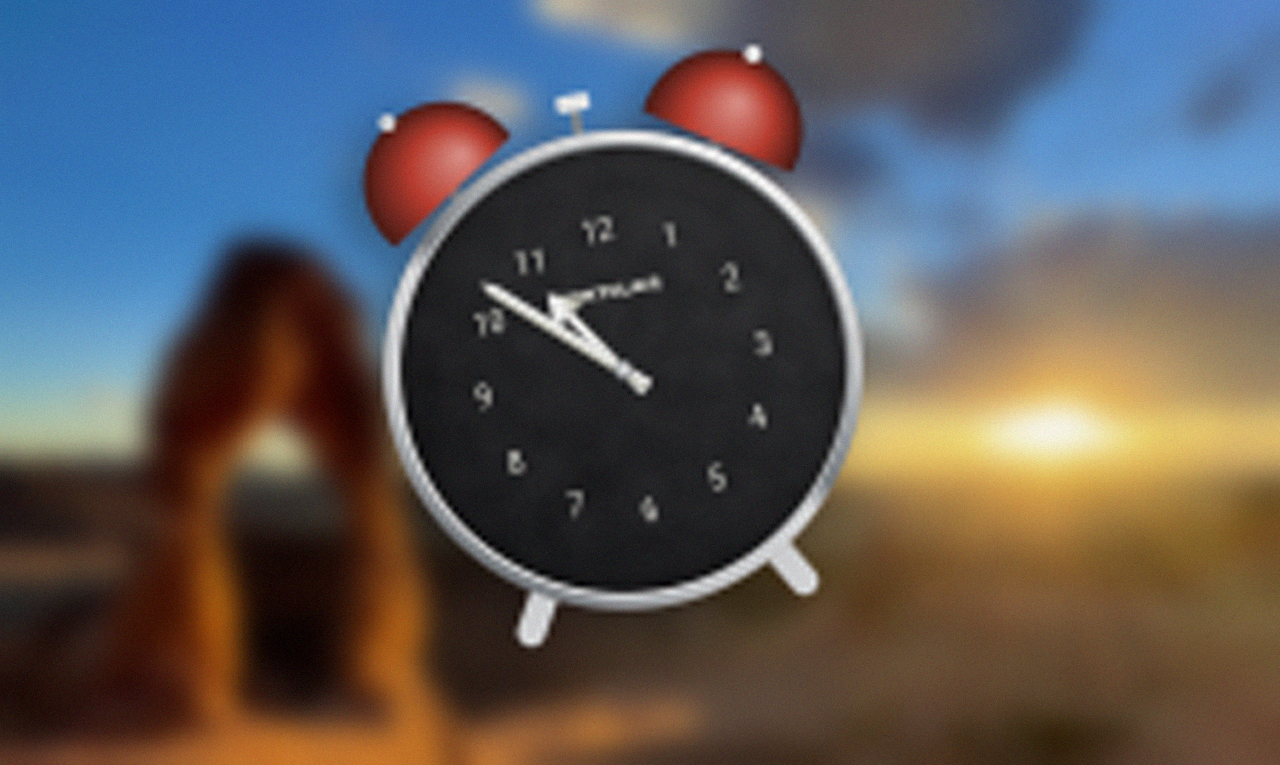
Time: h=10 m=52
